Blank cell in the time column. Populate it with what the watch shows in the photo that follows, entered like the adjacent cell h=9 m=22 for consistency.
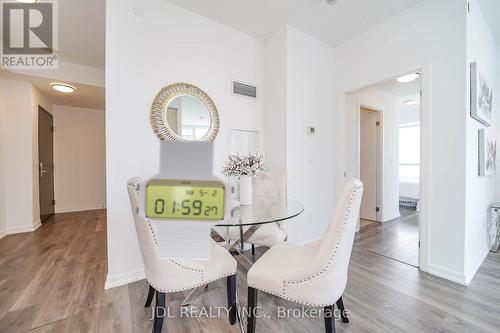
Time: h=1 m=59
